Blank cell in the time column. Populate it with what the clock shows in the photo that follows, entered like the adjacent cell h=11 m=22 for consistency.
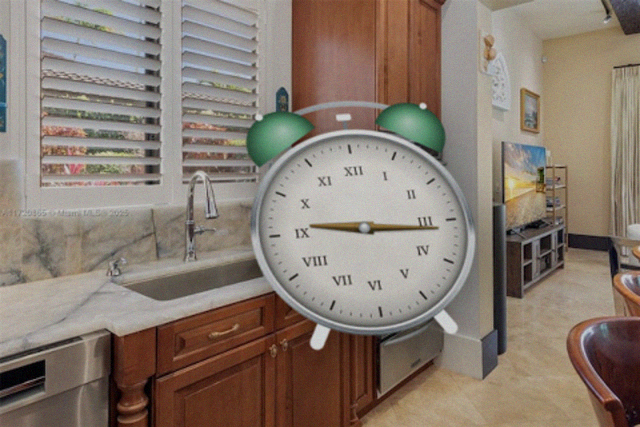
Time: h=9 m=16
